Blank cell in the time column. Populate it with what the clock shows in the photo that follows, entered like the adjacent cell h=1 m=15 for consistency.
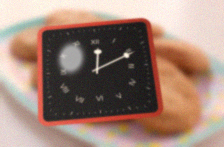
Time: h=12 m=11
